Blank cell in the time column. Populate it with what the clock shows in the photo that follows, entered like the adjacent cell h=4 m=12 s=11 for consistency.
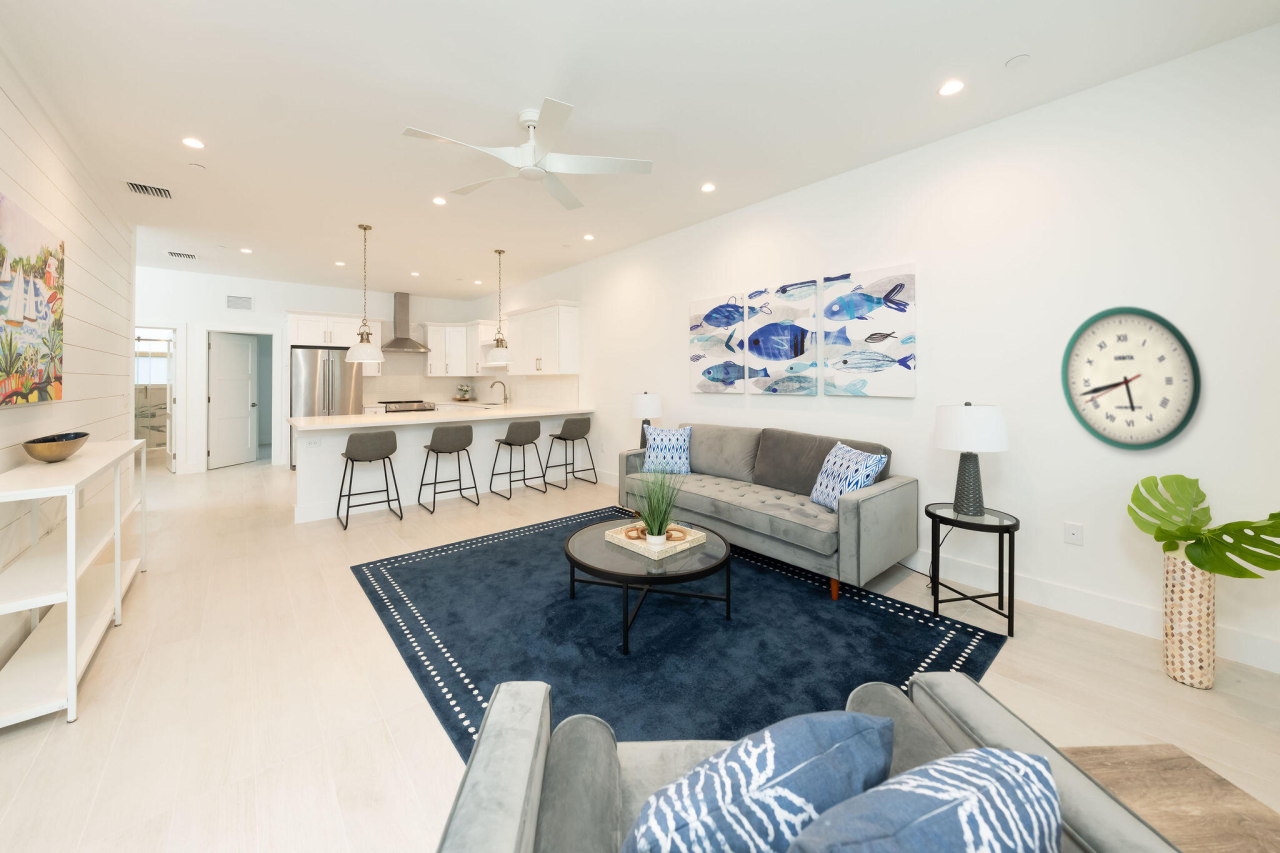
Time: h=5 m=42 s=41
